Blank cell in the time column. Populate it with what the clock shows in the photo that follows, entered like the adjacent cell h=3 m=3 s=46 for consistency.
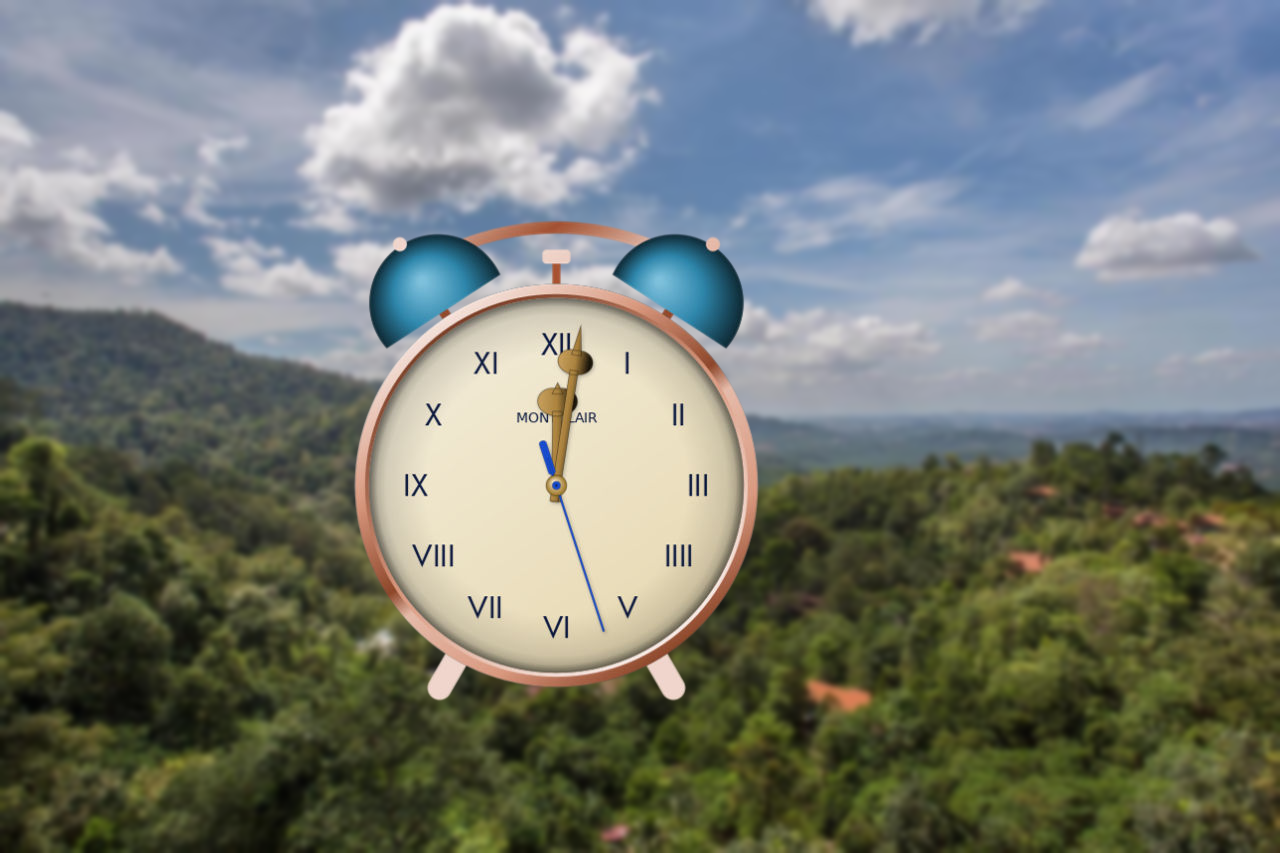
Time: h=12 m=1 s=27
